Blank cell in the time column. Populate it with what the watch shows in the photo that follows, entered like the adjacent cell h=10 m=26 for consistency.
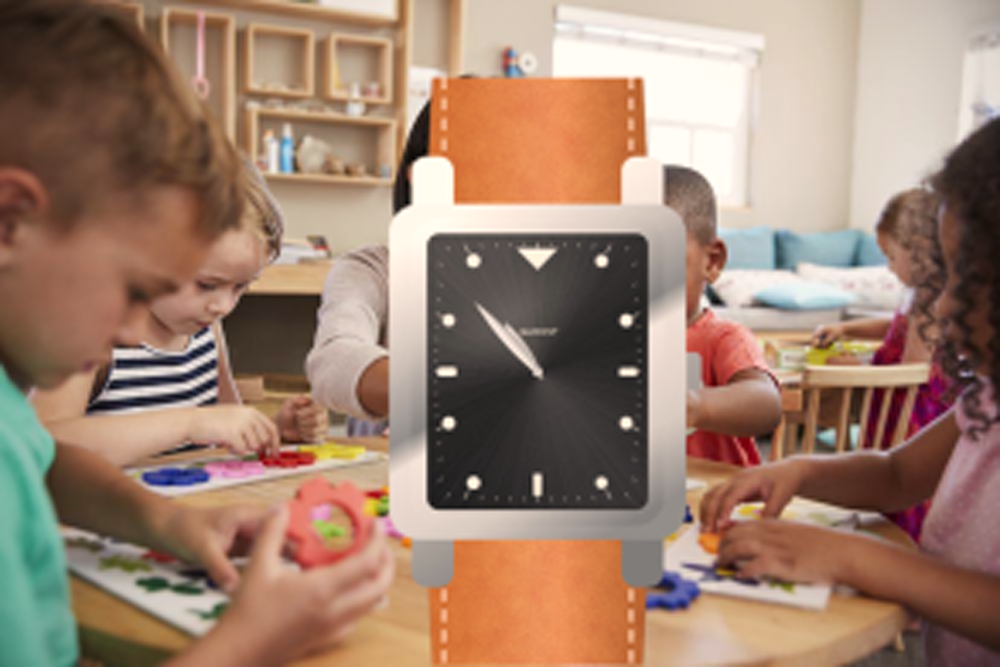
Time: h=10 m=53
